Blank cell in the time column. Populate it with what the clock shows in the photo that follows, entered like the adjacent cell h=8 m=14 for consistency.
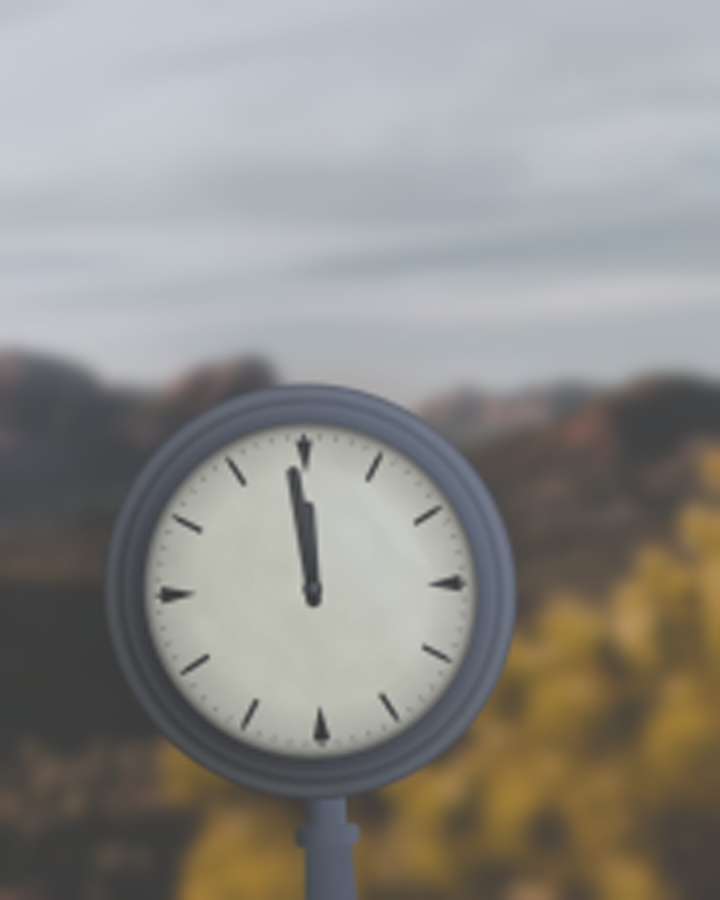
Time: h=11 m=59
